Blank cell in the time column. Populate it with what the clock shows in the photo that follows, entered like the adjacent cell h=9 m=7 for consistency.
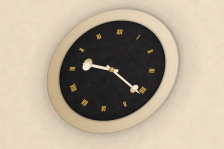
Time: h=9 m=21
